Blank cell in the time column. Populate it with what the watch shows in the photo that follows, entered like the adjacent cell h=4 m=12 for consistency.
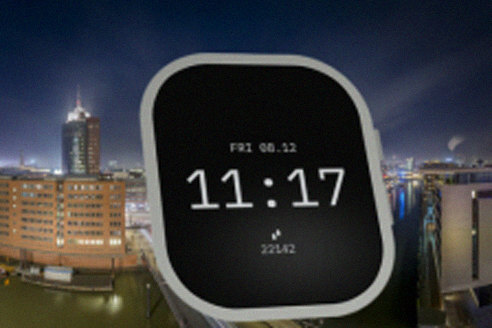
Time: h=11 m=17
